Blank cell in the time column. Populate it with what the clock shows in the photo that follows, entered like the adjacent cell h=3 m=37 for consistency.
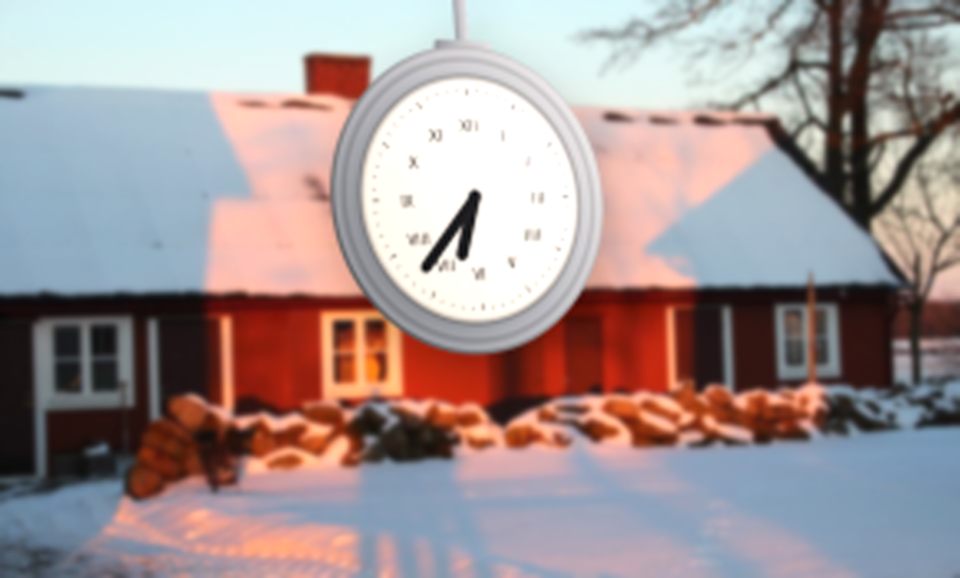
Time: h=6 m=37
